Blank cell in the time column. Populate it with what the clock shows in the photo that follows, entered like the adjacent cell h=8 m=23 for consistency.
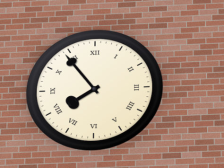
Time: h=7 m=54
